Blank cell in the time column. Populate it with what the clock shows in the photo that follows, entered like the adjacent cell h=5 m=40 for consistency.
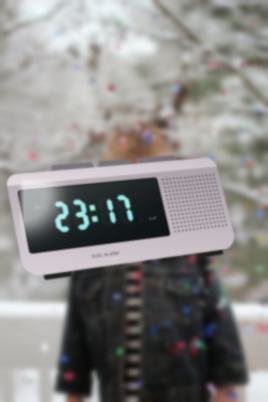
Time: h=23 m=17
